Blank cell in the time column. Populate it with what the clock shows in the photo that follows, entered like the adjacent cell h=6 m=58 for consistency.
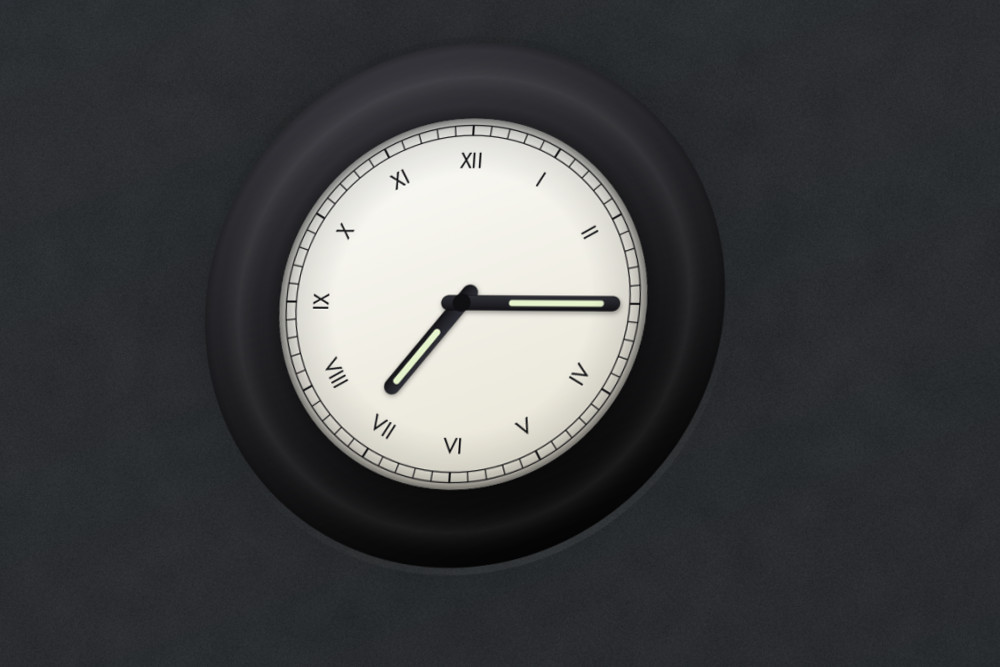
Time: h=7 m=15
